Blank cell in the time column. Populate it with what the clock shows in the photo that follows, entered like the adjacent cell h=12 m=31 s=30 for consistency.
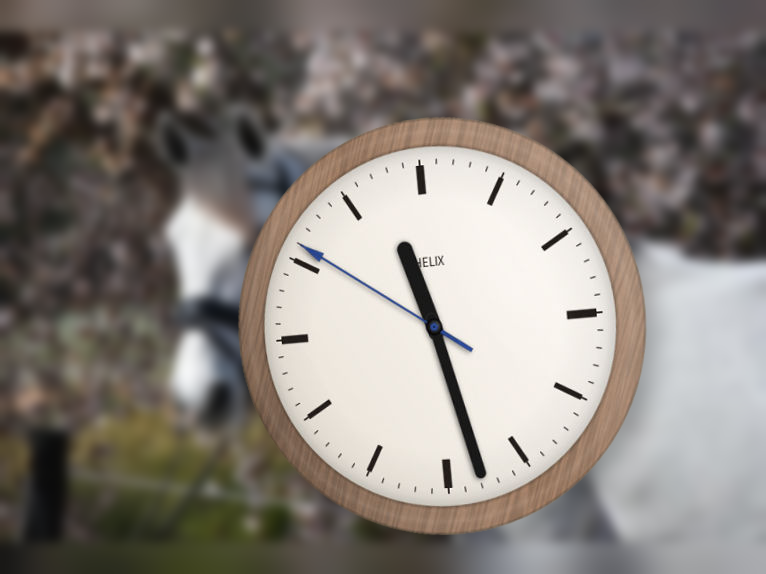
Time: h=11 m=27 s=51
